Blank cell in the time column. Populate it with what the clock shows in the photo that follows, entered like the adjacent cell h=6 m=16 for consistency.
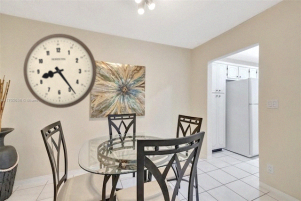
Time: h=8 m=24
